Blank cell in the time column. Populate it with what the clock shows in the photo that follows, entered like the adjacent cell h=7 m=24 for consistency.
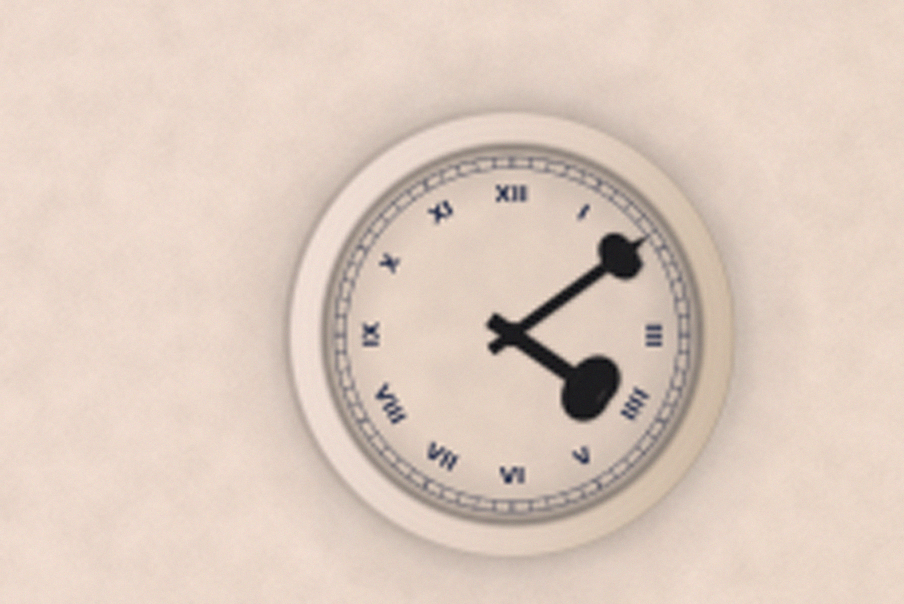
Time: h=4 m=9
